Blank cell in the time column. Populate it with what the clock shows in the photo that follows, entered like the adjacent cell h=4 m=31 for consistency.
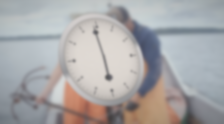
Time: h=5 m=59
